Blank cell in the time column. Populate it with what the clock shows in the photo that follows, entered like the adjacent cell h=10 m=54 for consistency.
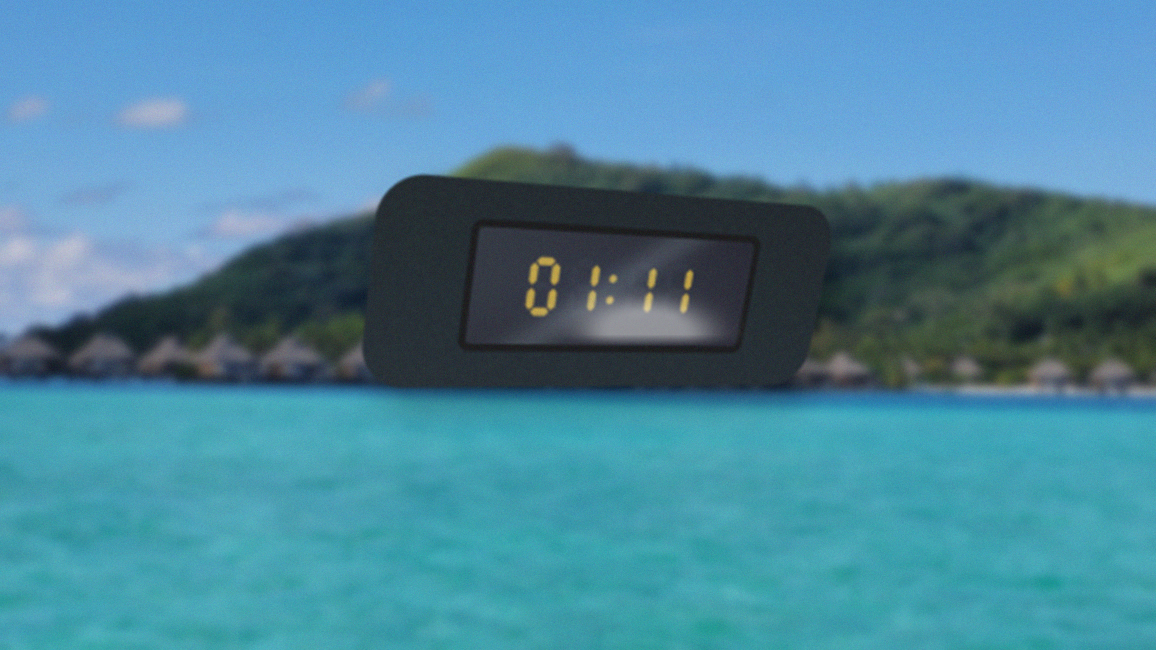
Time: h=1 m=11
